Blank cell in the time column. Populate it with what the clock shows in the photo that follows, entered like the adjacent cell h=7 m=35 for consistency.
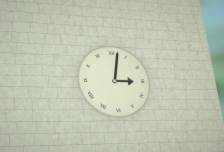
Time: h=3 m=2
